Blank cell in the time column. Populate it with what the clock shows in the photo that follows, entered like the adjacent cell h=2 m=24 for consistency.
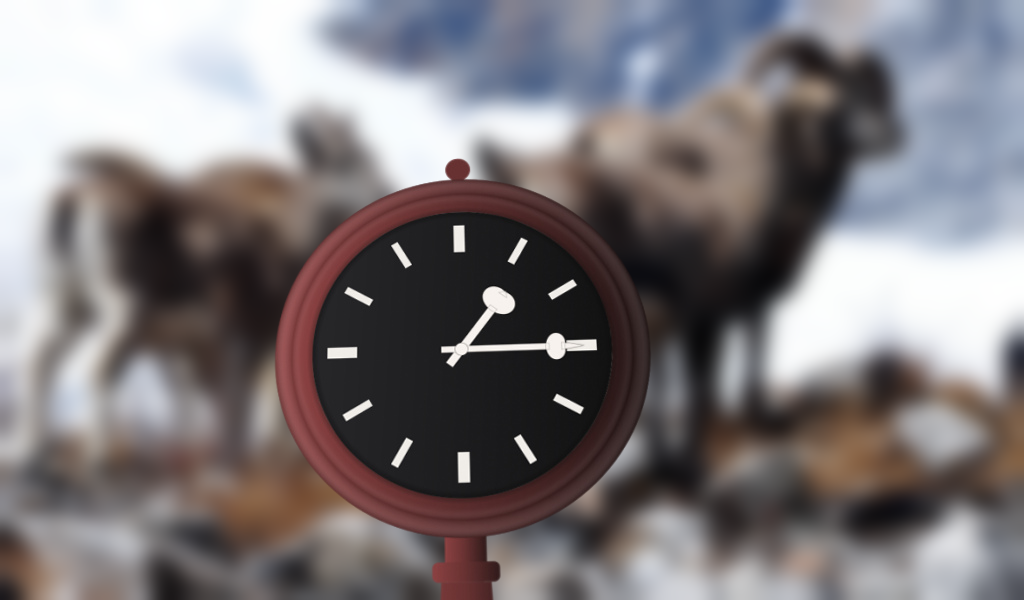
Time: h=1 m=15
